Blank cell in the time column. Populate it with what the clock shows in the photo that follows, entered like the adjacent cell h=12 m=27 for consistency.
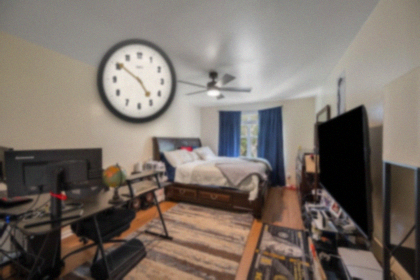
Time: h=4 m=51
